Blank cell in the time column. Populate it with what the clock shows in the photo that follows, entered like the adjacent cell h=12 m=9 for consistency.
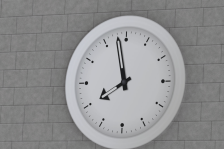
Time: h=7 m=58
